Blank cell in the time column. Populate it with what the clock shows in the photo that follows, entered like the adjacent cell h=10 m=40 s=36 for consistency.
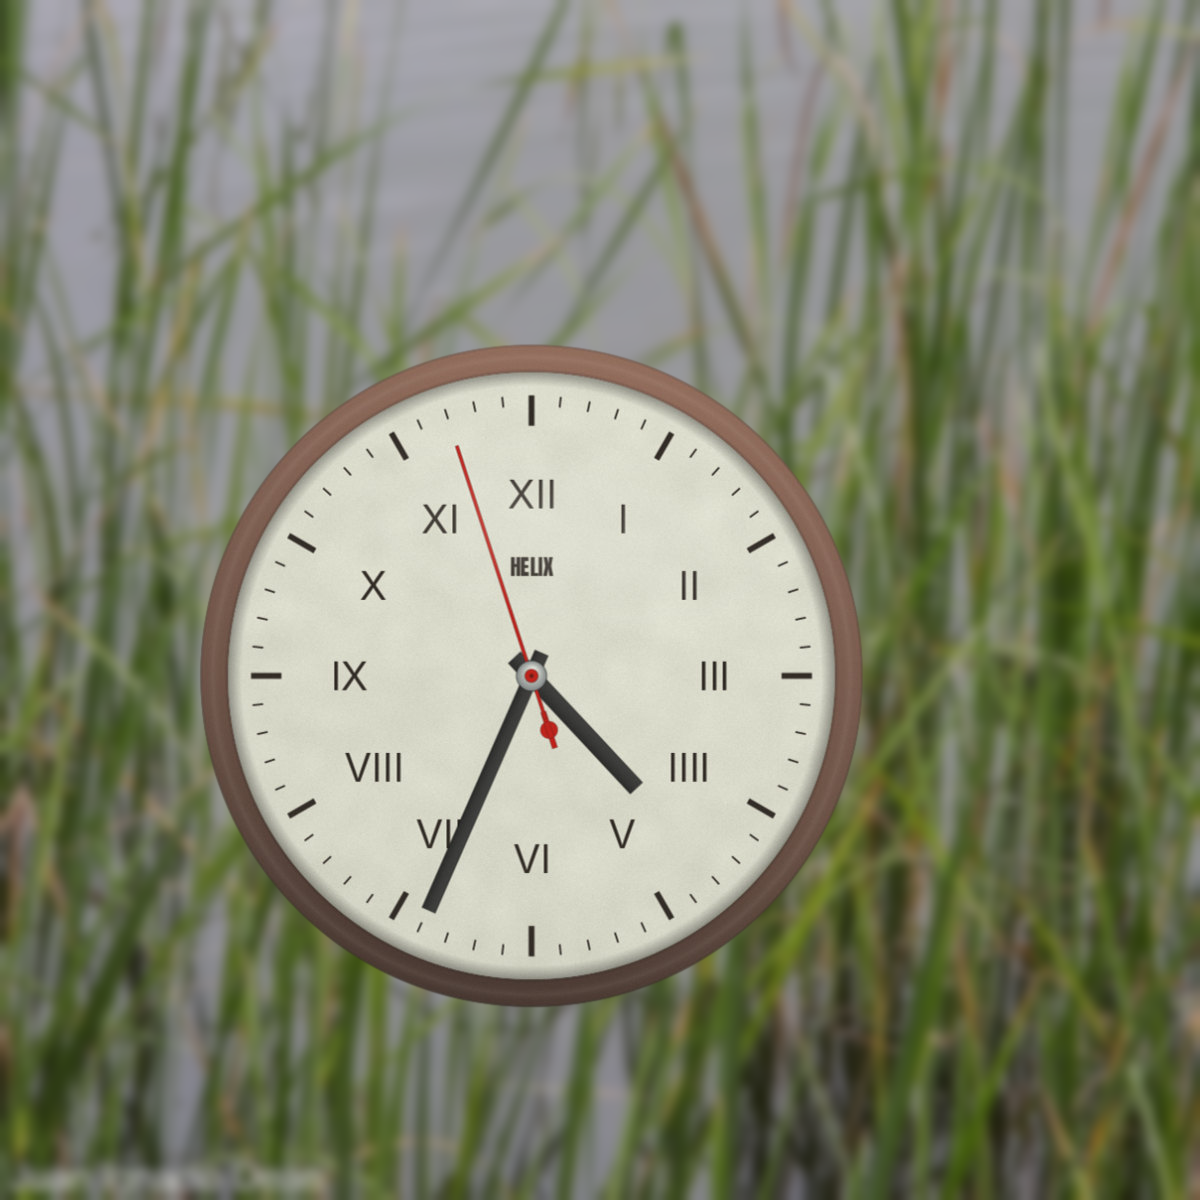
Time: h=4 m=33 s=57
